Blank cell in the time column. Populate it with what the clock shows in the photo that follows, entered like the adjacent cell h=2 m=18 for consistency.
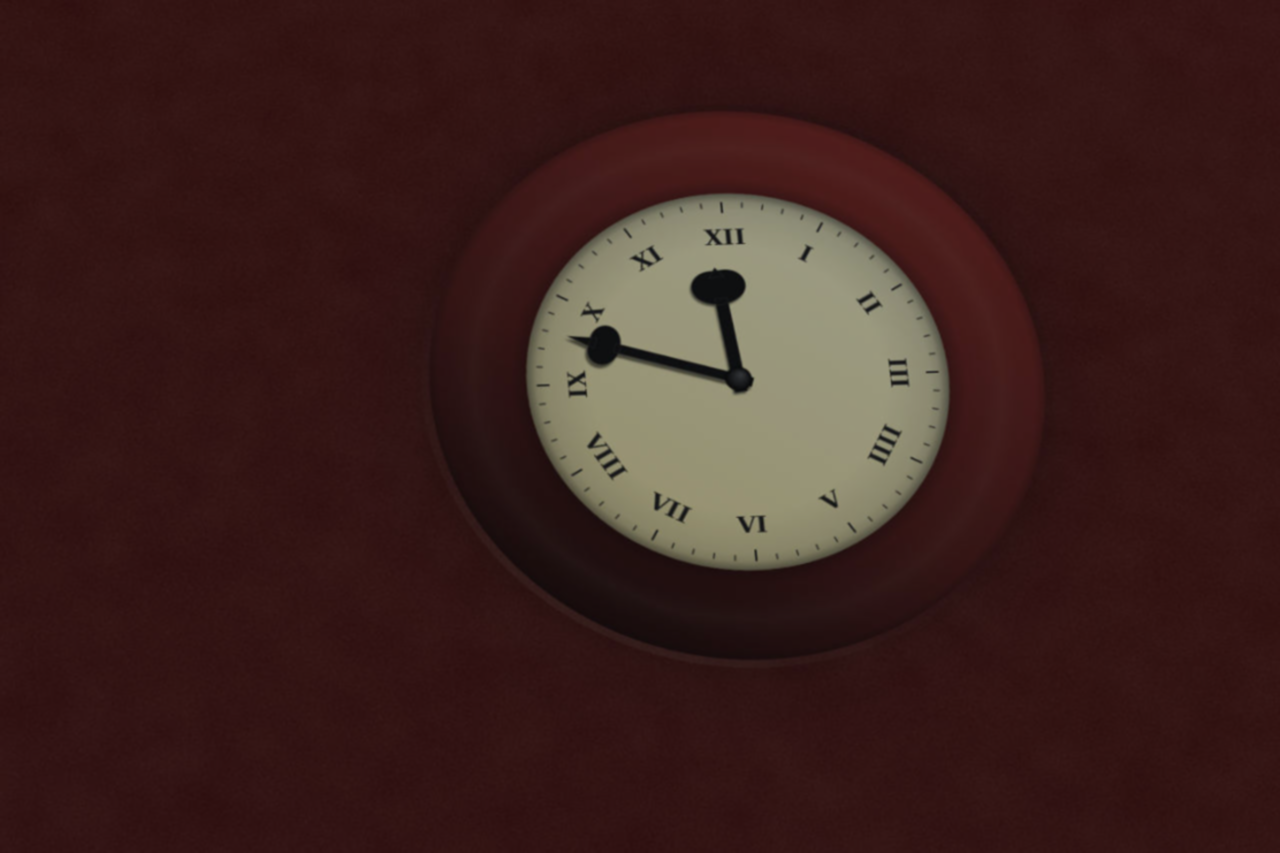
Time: h=11 m=48
